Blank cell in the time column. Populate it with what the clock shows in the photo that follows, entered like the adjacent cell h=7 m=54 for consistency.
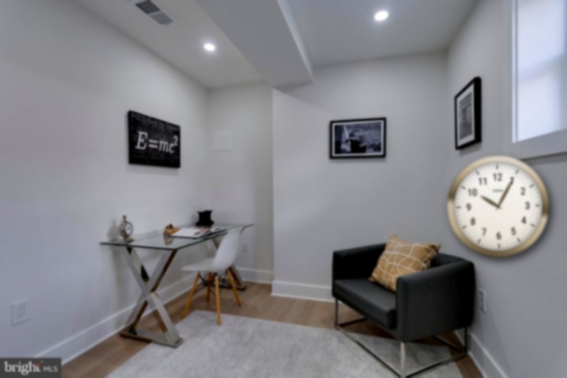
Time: h=10 m=5
